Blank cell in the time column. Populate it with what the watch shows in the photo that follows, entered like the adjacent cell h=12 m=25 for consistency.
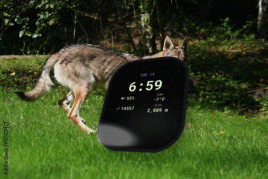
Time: h=6 m=59
